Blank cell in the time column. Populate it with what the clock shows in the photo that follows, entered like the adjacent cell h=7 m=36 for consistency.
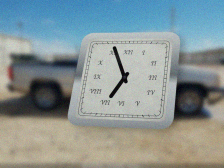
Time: h=6 m=56
